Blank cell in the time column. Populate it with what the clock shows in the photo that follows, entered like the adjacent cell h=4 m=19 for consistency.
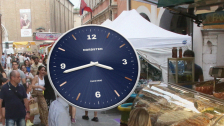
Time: h=3 m=43
